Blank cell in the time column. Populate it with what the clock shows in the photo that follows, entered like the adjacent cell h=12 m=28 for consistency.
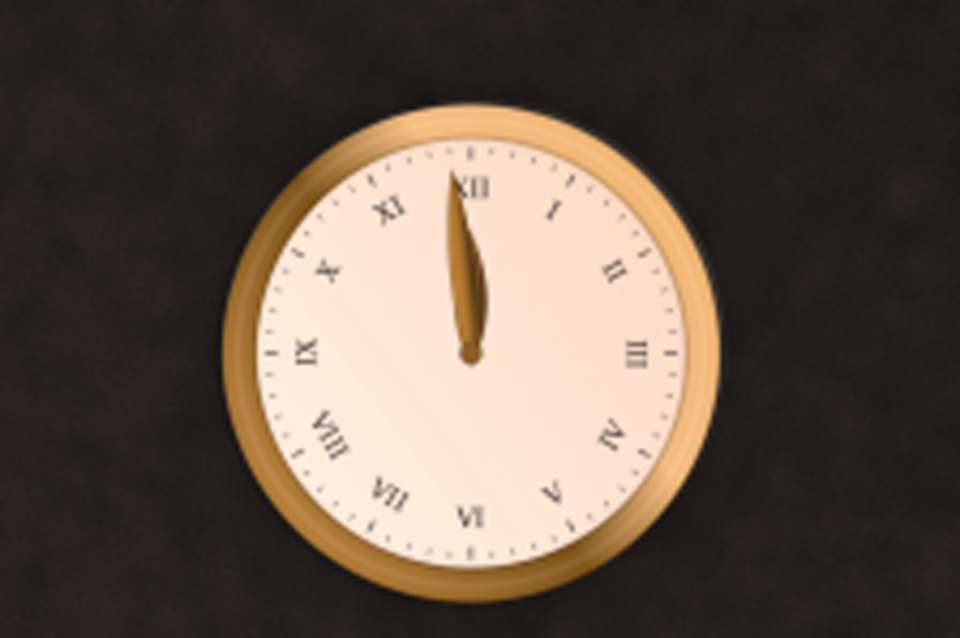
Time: h=11 m=59
